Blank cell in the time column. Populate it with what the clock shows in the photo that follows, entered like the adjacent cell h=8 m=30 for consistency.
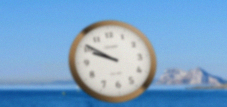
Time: h=9 m=51
